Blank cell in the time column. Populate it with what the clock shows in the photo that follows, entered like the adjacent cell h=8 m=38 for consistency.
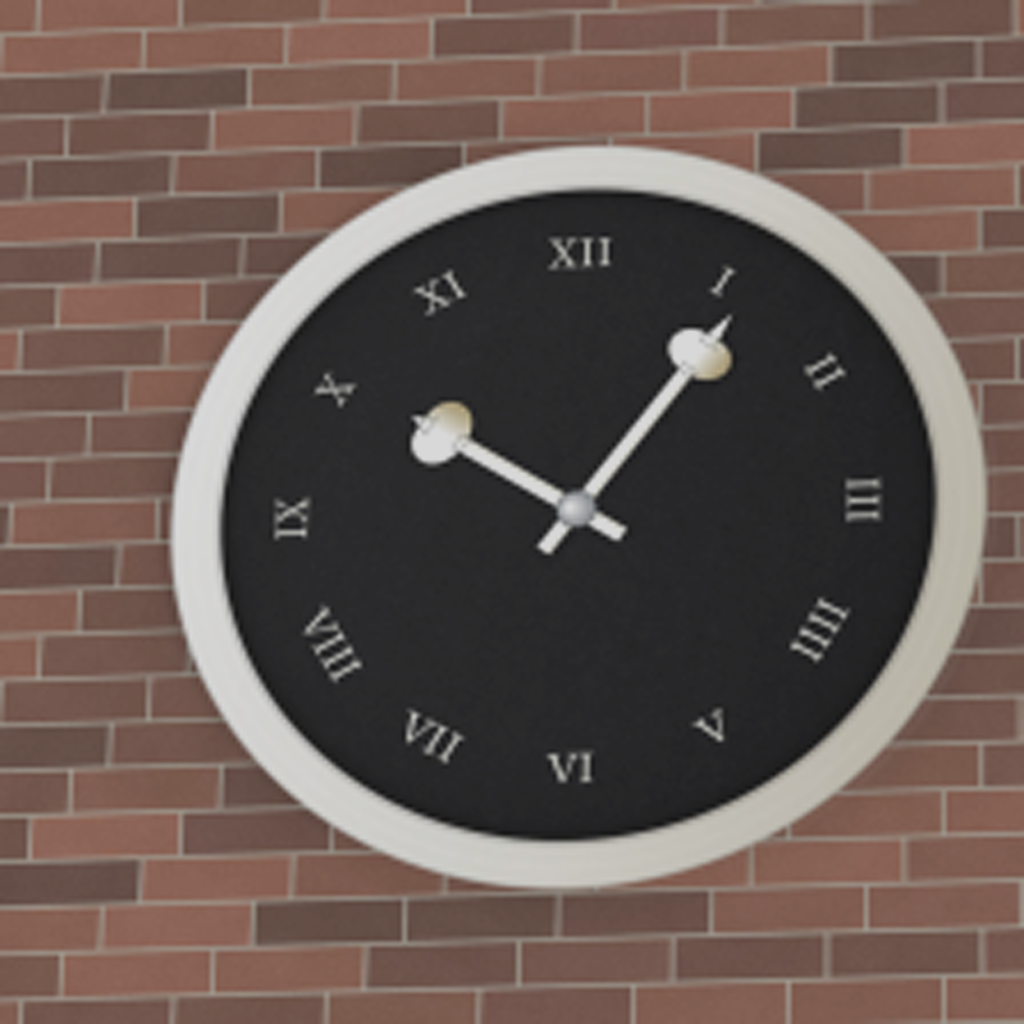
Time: h=10 m=6
